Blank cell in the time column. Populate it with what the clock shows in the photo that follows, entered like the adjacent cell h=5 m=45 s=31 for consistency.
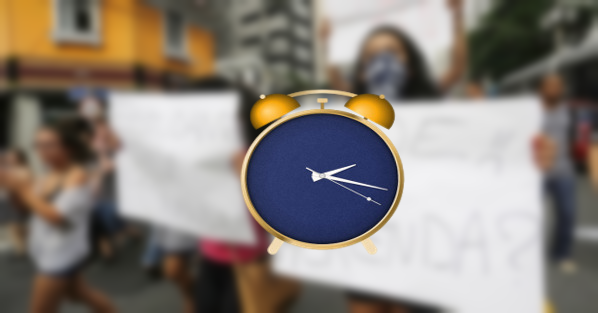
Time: h=2 m=17 s=20
